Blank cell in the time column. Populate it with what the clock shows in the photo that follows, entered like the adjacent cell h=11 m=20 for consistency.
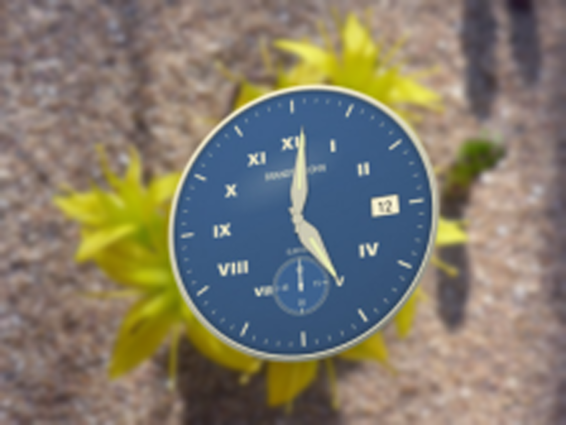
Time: h=5 m=1
